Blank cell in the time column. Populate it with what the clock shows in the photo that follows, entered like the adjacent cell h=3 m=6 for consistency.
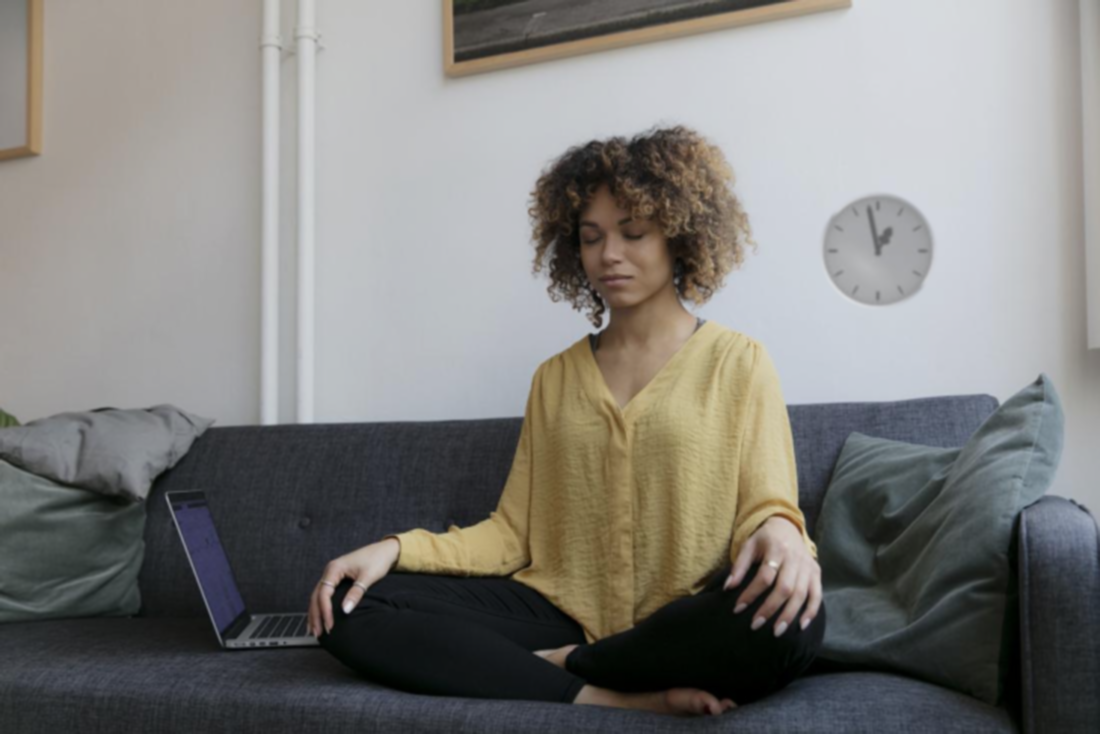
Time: h=12 m=58
